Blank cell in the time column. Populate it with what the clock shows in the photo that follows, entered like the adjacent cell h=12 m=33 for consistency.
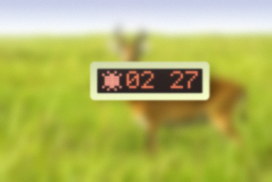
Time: h=2 m=27
